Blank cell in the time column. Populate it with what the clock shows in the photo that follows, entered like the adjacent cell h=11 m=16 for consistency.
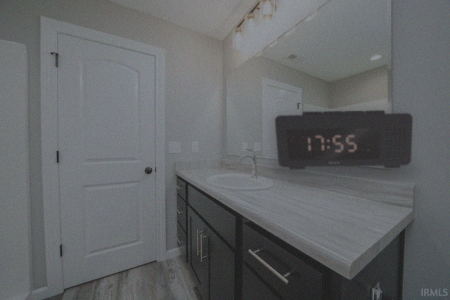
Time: h=17 m=55
